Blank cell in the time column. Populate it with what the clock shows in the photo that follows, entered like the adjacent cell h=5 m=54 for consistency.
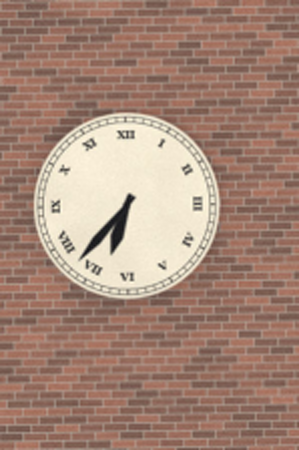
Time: h=6 m=37
